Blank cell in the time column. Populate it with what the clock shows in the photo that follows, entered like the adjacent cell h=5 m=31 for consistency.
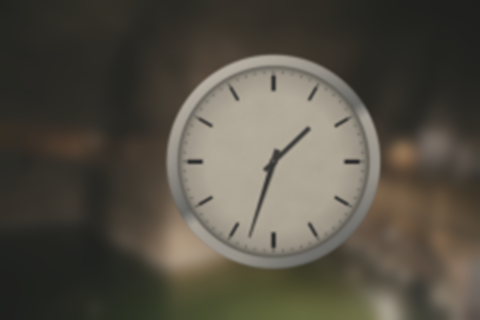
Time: h=1 m=33
